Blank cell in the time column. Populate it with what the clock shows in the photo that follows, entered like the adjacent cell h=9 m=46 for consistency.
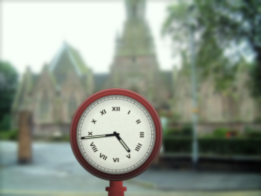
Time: h=4 m=44
